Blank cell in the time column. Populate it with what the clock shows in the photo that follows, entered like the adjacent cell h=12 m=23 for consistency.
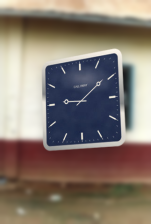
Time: h=9 m=9
